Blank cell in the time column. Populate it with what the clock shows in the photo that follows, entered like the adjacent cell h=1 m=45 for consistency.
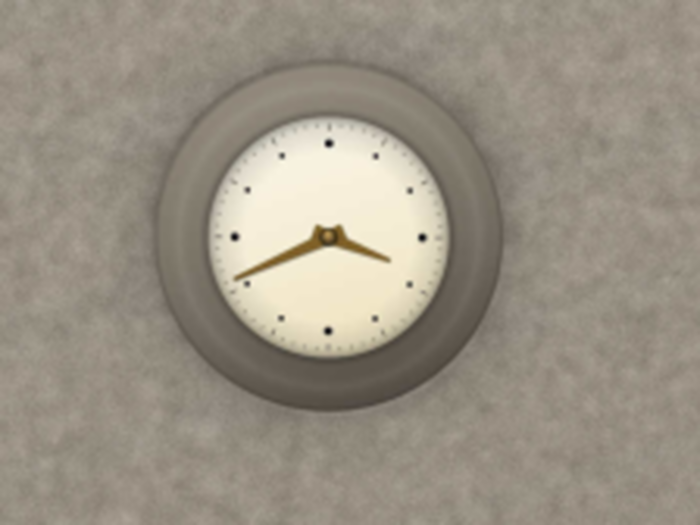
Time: h=3 m=41
